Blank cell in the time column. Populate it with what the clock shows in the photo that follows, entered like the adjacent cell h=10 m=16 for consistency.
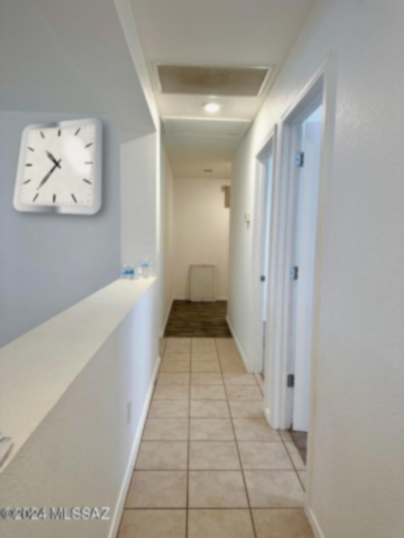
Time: h=10 m=36
